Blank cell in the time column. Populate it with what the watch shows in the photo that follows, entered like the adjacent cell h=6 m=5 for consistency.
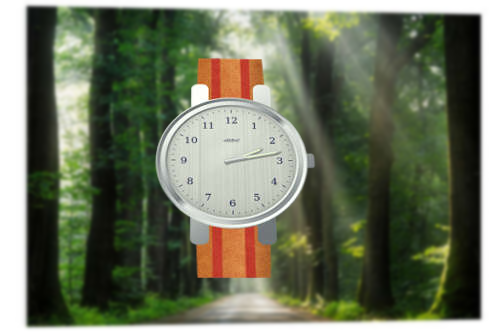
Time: h=2 m=13
